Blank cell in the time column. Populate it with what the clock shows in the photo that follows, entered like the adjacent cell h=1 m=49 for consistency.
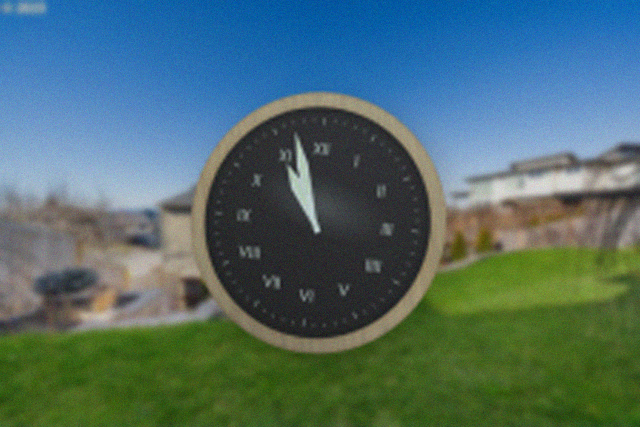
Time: h=10 m=57
